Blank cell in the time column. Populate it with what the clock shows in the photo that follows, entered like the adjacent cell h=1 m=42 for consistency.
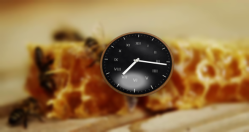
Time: h=7 m=16
